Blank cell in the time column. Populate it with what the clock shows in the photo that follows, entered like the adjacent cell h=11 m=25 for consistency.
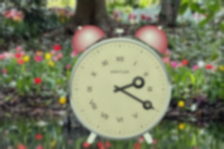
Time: h=2 m=20
